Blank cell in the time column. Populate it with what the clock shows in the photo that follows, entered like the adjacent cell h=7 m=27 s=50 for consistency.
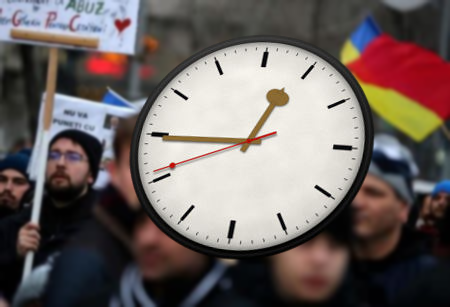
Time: h=12 m=44 s=41
